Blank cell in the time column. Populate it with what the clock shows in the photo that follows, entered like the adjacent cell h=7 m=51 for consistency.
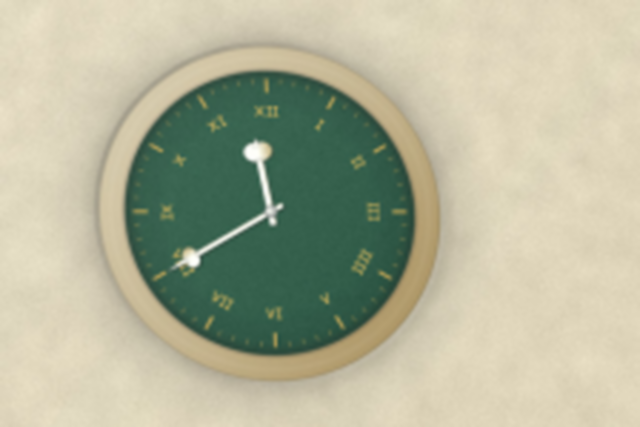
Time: h=11 m=40
